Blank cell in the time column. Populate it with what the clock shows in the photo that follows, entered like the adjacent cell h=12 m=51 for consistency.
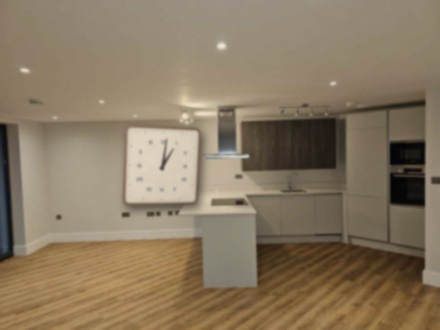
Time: h=1 m=1
